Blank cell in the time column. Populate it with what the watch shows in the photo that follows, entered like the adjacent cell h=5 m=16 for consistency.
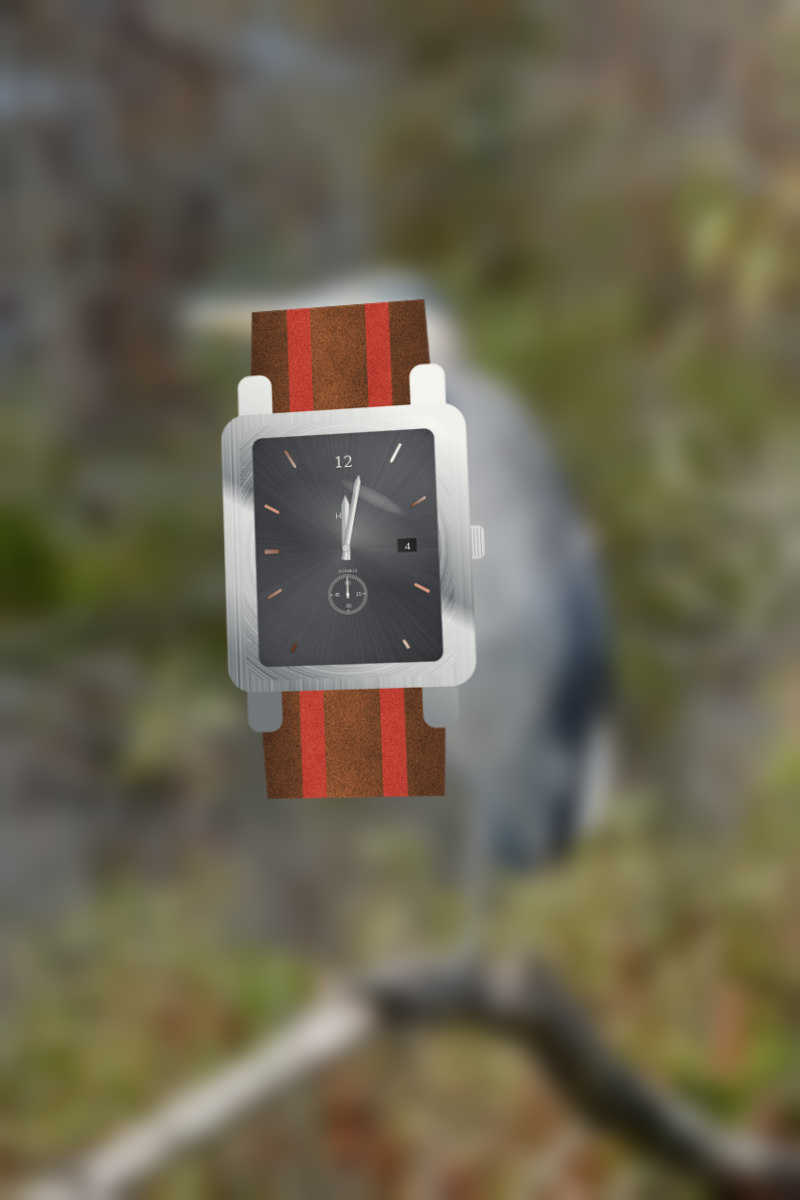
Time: h=12 m=2
